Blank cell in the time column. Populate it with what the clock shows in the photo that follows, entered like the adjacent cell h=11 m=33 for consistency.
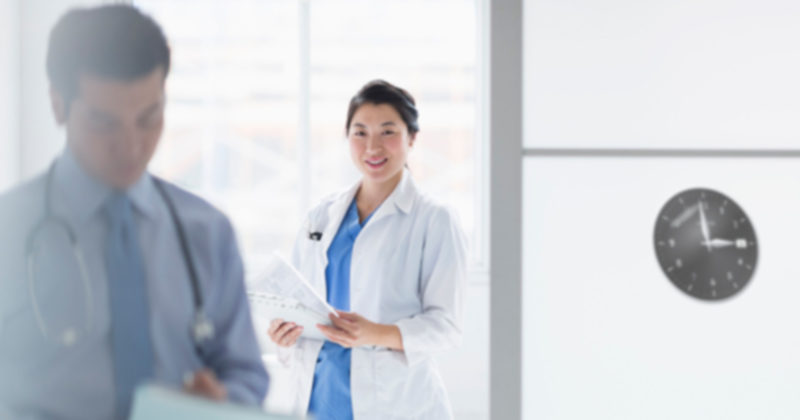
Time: h=2 m=59
